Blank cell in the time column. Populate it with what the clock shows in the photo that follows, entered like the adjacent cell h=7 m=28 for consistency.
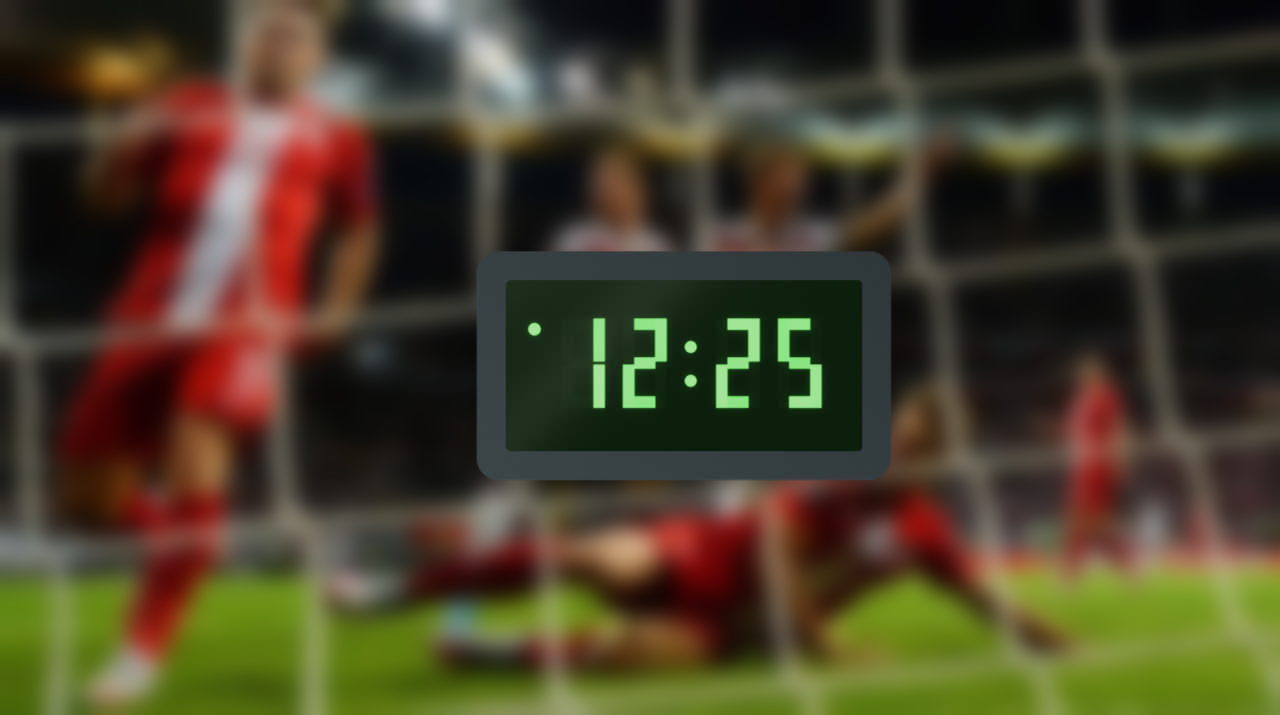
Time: h=12 m=25
